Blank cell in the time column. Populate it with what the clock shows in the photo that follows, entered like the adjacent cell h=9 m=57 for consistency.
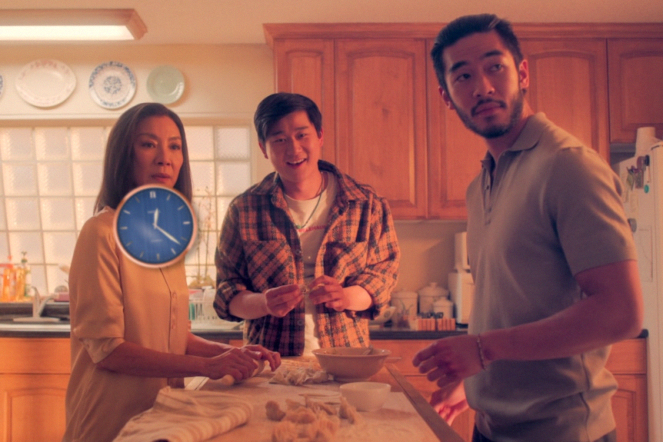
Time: h=12 m=22
